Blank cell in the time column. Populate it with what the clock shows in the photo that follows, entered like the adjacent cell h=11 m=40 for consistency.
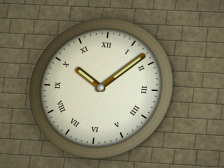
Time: h=10 m=8
